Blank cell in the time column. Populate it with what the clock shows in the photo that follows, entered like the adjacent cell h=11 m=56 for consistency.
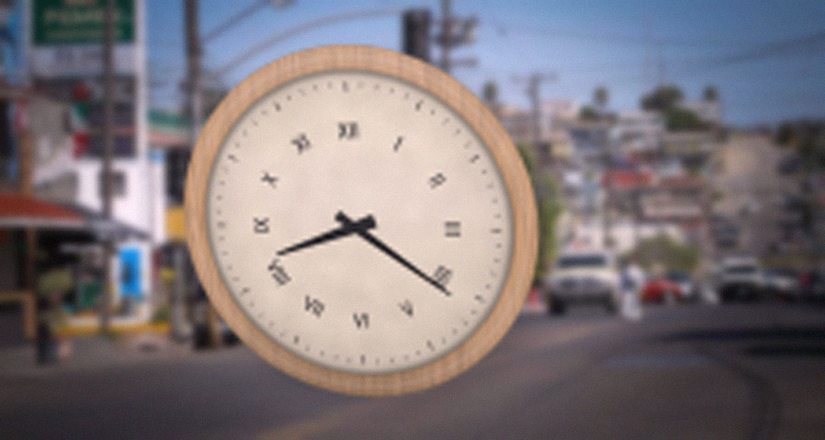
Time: h=8 m=21
